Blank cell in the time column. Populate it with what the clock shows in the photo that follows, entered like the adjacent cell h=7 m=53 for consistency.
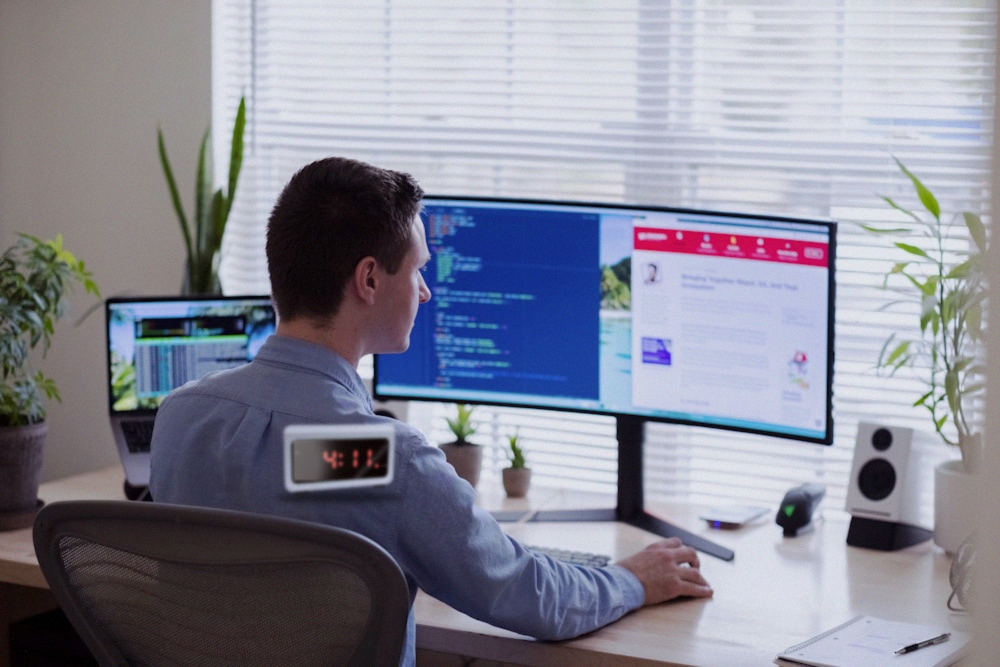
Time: h=4 m=11
